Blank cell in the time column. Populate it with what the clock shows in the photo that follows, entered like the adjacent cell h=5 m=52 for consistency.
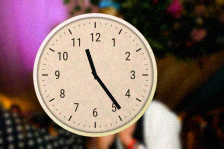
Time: h=11 m=24
